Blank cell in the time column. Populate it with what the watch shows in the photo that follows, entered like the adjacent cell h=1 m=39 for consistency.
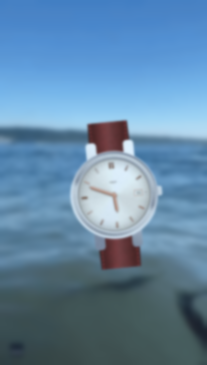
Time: h=5 m=49
